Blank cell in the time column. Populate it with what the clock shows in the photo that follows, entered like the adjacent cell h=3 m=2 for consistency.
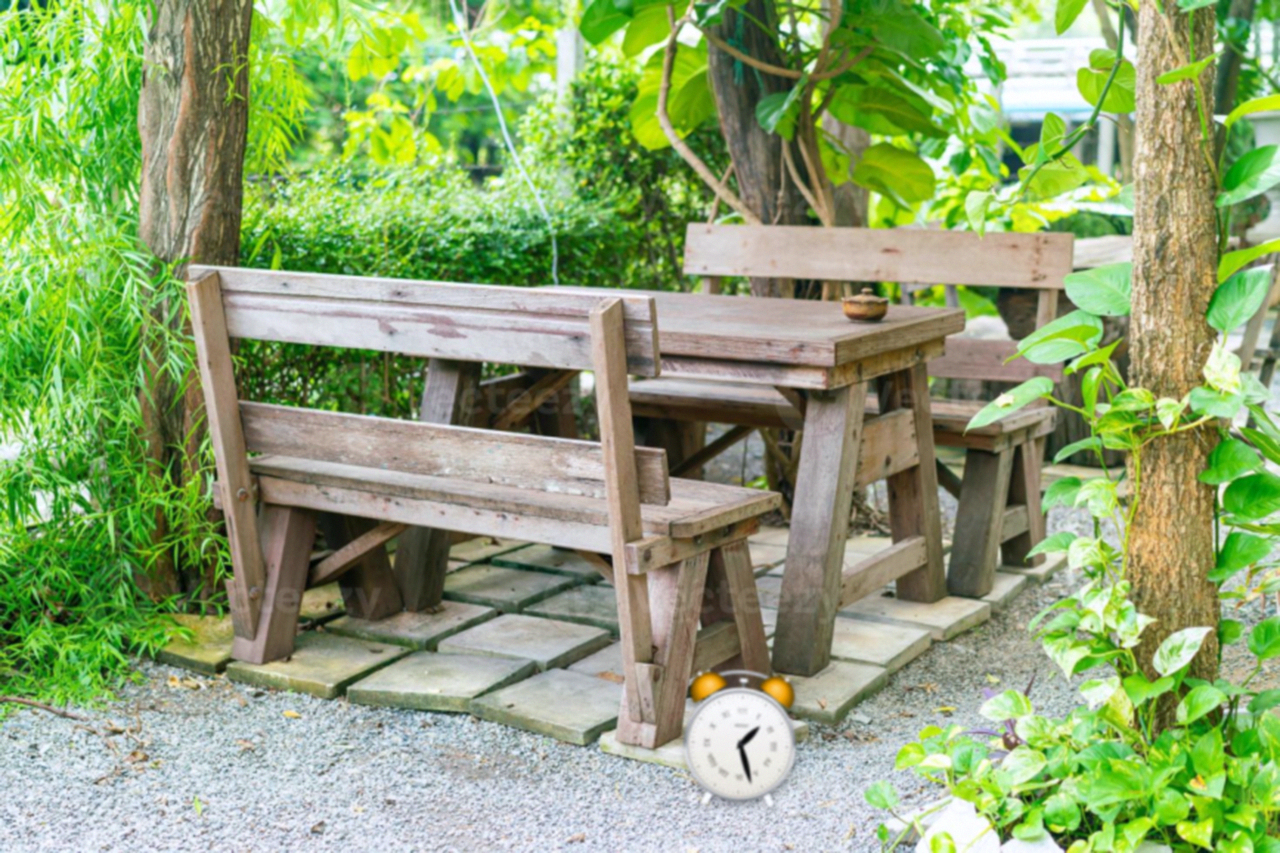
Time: h=1 m=27
